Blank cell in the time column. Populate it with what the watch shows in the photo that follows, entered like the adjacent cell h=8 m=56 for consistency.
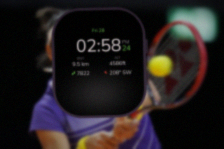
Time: h=2 m=58
